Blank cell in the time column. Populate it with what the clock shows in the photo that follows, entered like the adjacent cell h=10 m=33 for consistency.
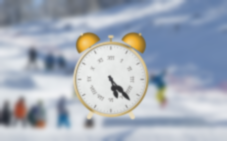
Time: h=5 m=23
